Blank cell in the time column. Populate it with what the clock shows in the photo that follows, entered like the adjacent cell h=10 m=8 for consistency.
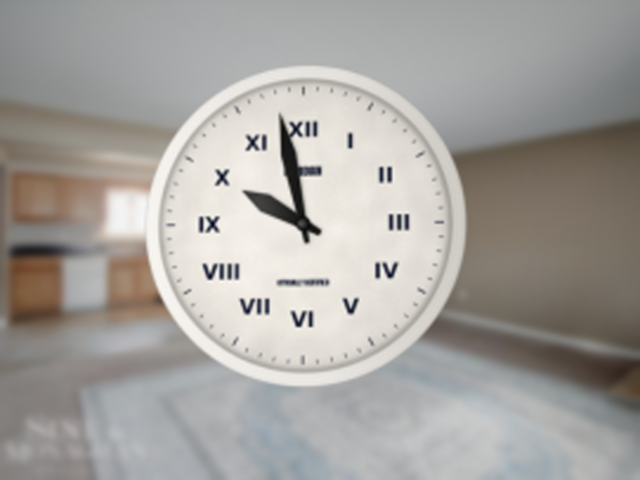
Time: h=9 m=58
